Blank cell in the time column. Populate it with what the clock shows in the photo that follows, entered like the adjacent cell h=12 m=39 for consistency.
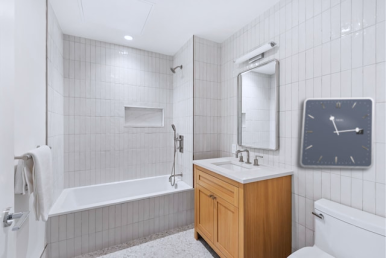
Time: h=11 m=14
